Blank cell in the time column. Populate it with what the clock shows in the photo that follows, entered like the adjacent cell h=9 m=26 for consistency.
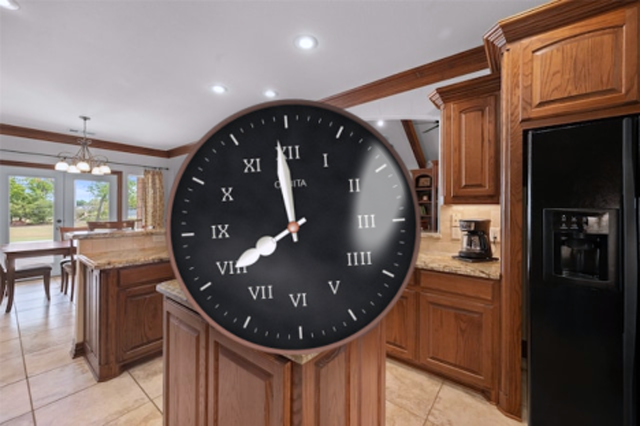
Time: h=7 m=59
